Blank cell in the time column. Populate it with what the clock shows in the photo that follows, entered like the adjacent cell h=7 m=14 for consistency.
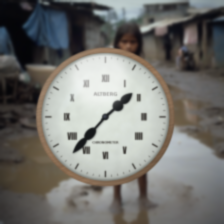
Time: h=1 m=37
